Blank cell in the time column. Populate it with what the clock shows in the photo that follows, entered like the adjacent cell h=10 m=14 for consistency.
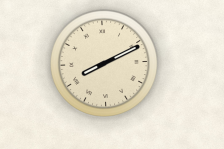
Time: h=8 m=11
